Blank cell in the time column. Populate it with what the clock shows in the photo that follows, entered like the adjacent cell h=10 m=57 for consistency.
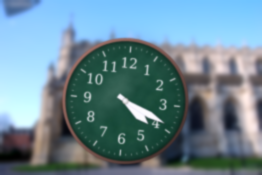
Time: h=4 m=19
